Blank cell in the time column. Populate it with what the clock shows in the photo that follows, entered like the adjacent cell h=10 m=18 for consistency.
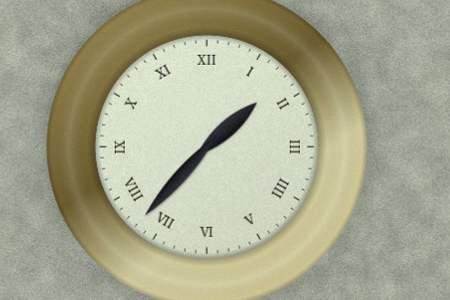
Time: h=1 m=37
